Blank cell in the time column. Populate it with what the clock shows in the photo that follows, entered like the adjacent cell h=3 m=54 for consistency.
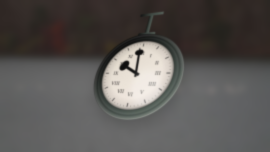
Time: h=9 m=59
